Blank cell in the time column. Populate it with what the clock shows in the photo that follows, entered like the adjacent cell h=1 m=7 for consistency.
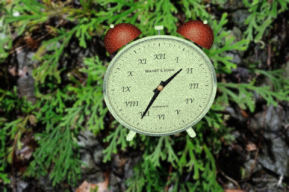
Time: h=1 m=35
